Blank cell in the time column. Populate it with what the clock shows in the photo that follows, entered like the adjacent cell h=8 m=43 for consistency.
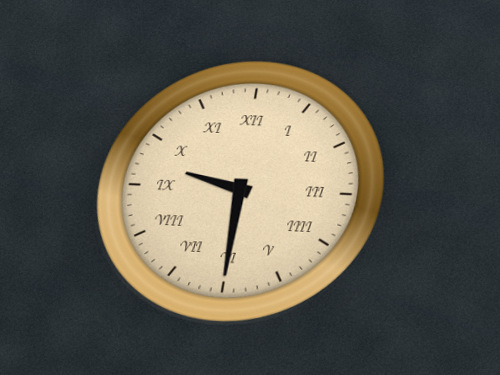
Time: h=9 m=30
